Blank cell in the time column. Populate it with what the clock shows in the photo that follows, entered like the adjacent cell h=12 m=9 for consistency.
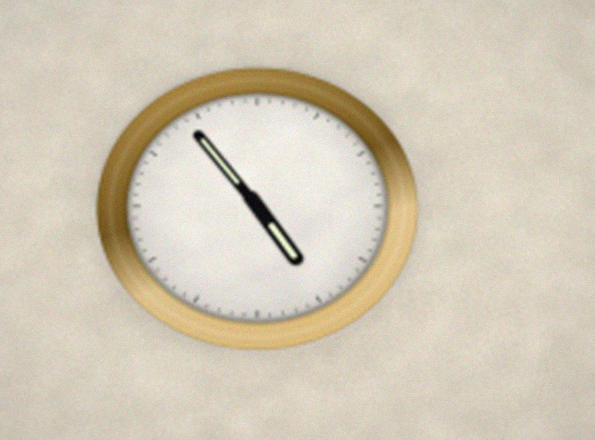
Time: h=4 m=54
